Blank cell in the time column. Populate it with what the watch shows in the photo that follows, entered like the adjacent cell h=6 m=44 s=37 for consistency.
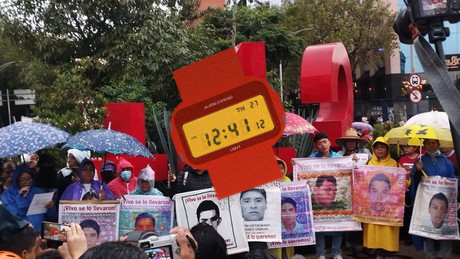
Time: h=12 m=41 s=12
